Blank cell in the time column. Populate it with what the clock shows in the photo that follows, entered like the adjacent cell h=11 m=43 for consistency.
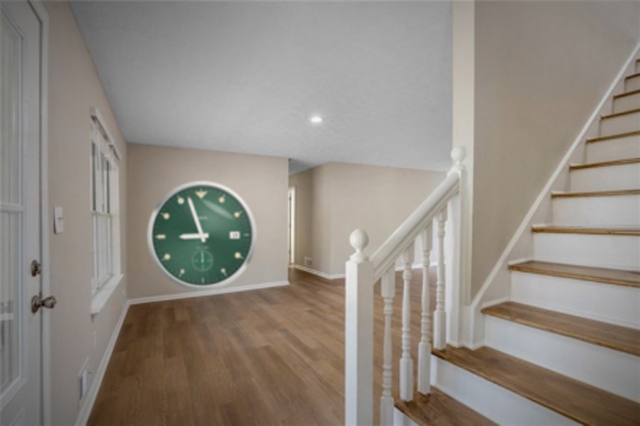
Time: h=8 m=57
